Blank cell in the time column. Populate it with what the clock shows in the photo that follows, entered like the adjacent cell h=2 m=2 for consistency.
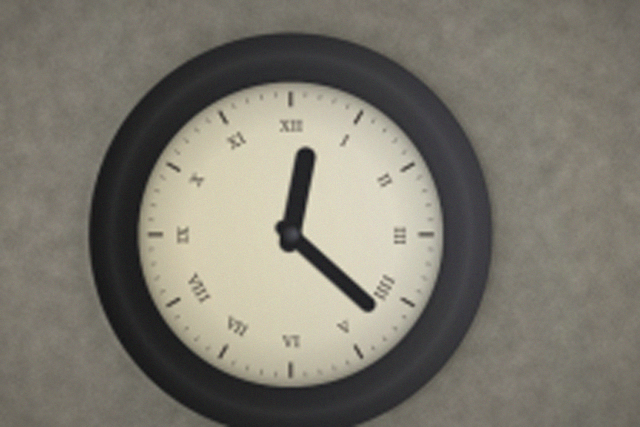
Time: h=12 m=22
